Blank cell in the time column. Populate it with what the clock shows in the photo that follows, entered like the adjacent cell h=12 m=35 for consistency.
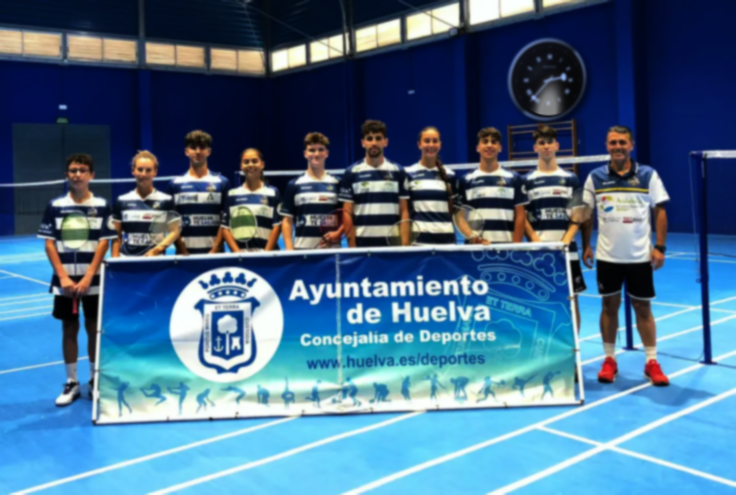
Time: h=2 m=37
